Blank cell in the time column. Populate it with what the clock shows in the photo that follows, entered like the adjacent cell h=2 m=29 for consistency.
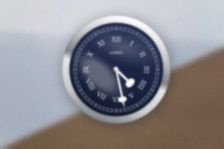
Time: h=4 m=28
